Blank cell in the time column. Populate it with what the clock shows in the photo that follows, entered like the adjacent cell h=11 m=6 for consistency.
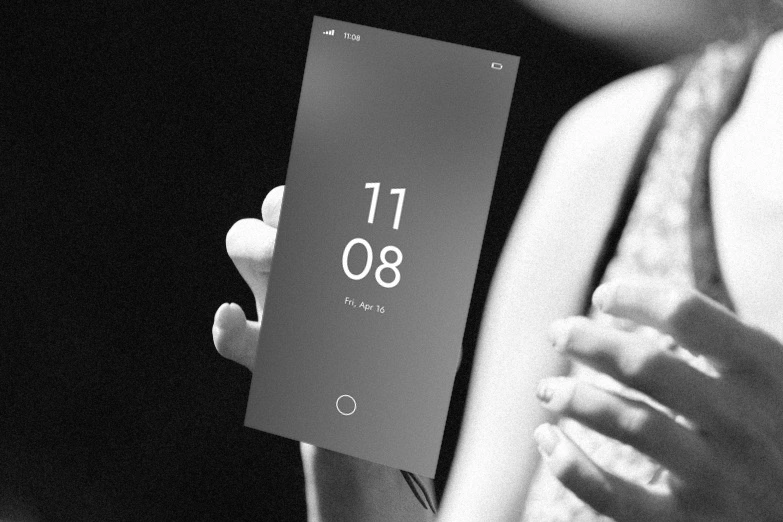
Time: h=11 m=8
